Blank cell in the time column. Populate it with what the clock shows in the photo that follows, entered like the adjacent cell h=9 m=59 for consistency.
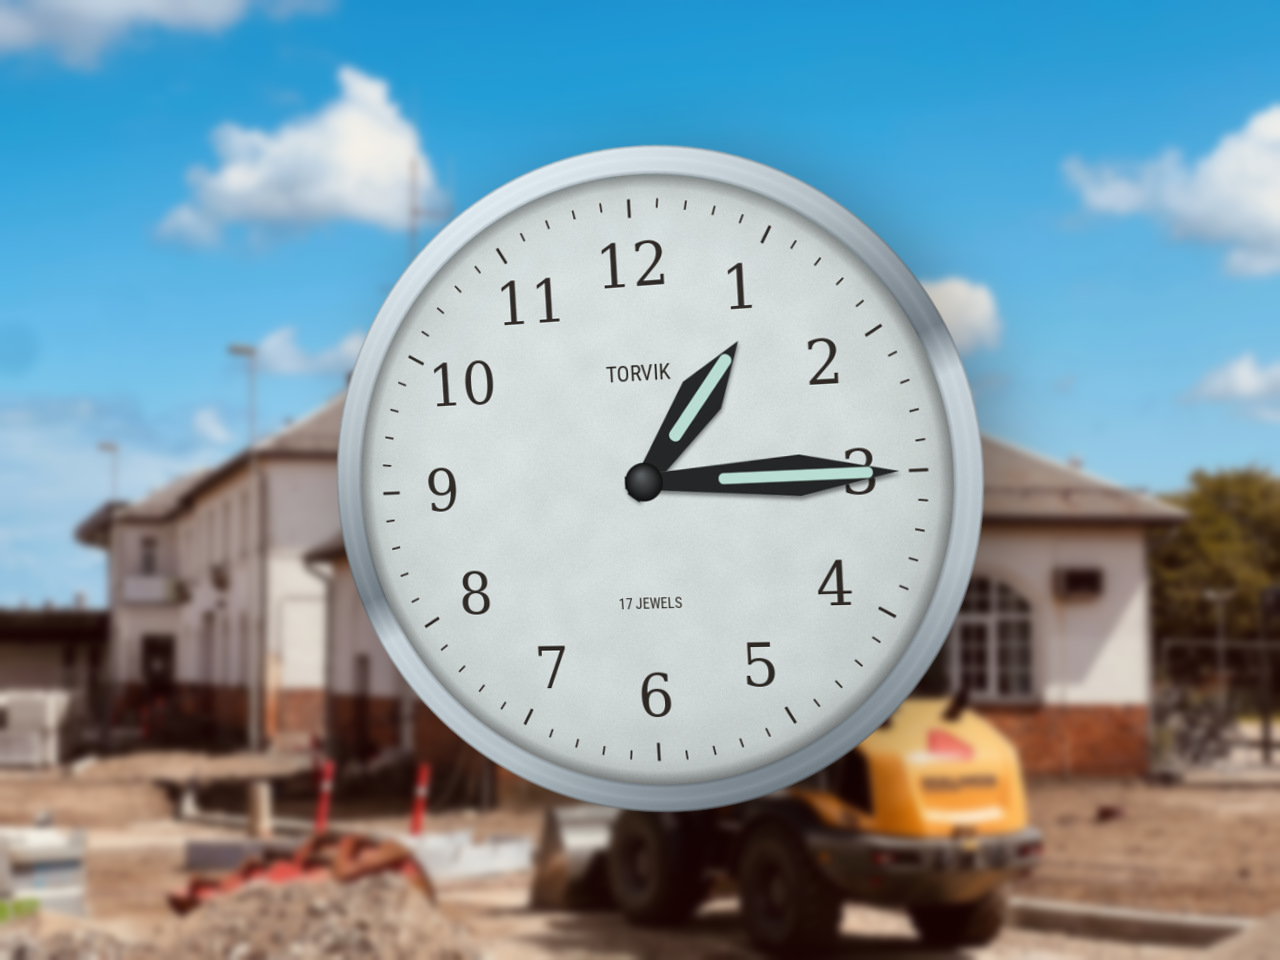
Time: h=1 m=15
